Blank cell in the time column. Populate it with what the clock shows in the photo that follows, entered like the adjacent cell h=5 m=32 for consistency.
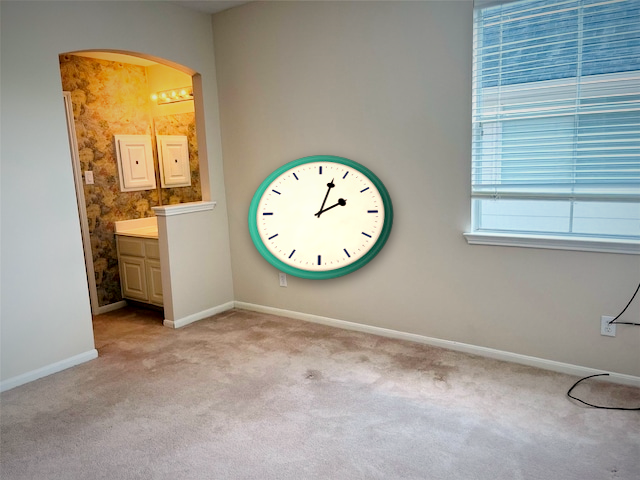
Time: h=2 m=3
